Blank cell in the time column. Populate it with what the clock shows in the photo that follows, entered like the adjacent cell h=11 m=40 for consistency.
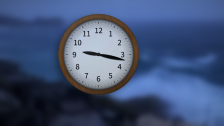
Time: h=9 m=17
